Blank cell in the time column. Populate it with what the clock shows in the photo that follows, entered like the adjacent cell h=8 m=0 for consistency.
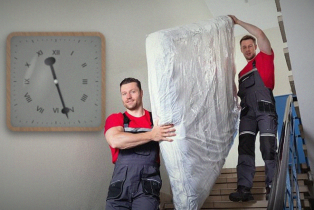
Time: h=11 m=27
